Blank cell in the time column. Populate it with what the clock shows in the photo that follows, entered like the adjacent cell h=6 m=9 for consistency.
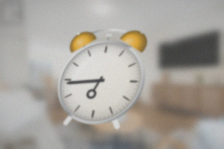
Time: h=6 m=44
